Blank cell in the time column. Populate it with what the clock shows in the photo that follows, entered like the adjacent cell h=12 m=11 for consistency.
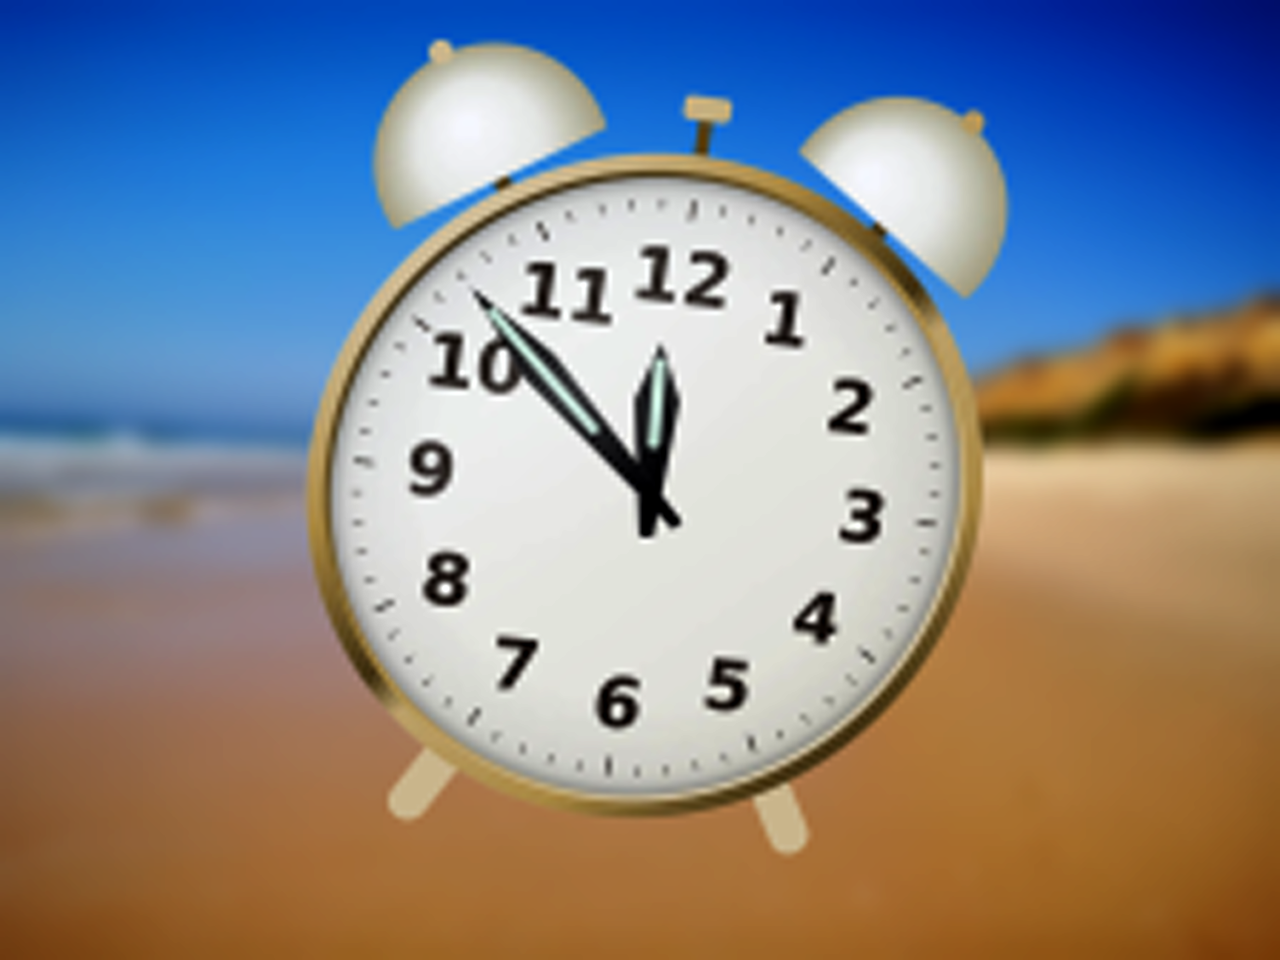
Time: h=11 m=52
